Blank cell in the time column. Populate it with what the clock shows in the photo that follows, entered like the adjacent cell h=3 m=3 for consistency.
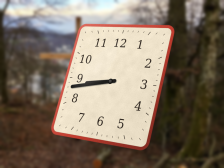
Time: h=8 m=43
